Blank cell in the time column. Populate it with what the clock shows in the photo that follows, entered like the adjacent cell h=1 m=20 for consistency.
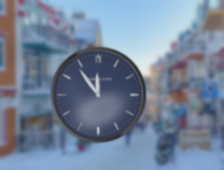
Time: h=11 m=54
